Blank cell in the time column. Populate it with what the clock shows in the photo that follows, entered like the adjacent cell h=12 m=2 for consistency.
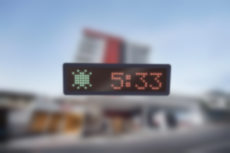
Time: h=5 m=33
